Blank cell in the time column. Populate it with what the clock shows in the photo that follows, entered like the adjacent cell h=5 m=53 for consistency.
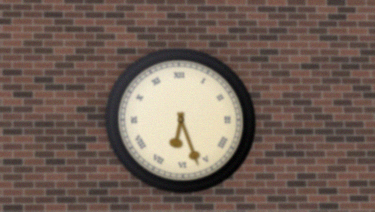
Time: h=6 m=27
